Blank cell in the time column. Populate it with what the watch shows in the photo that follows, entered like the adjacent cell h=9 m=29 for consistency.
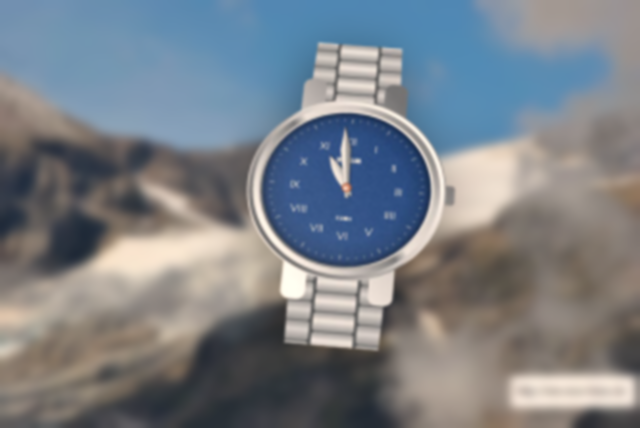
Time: h=10 m=59
